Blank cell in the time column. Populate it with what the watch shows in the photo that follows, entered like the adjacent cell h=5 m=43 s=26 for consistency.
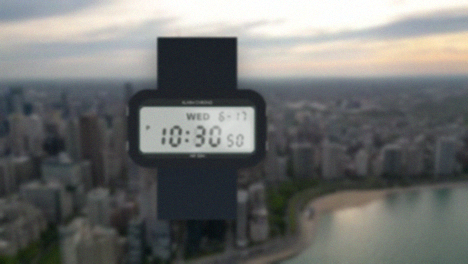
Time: h=10 m=30 s=50
